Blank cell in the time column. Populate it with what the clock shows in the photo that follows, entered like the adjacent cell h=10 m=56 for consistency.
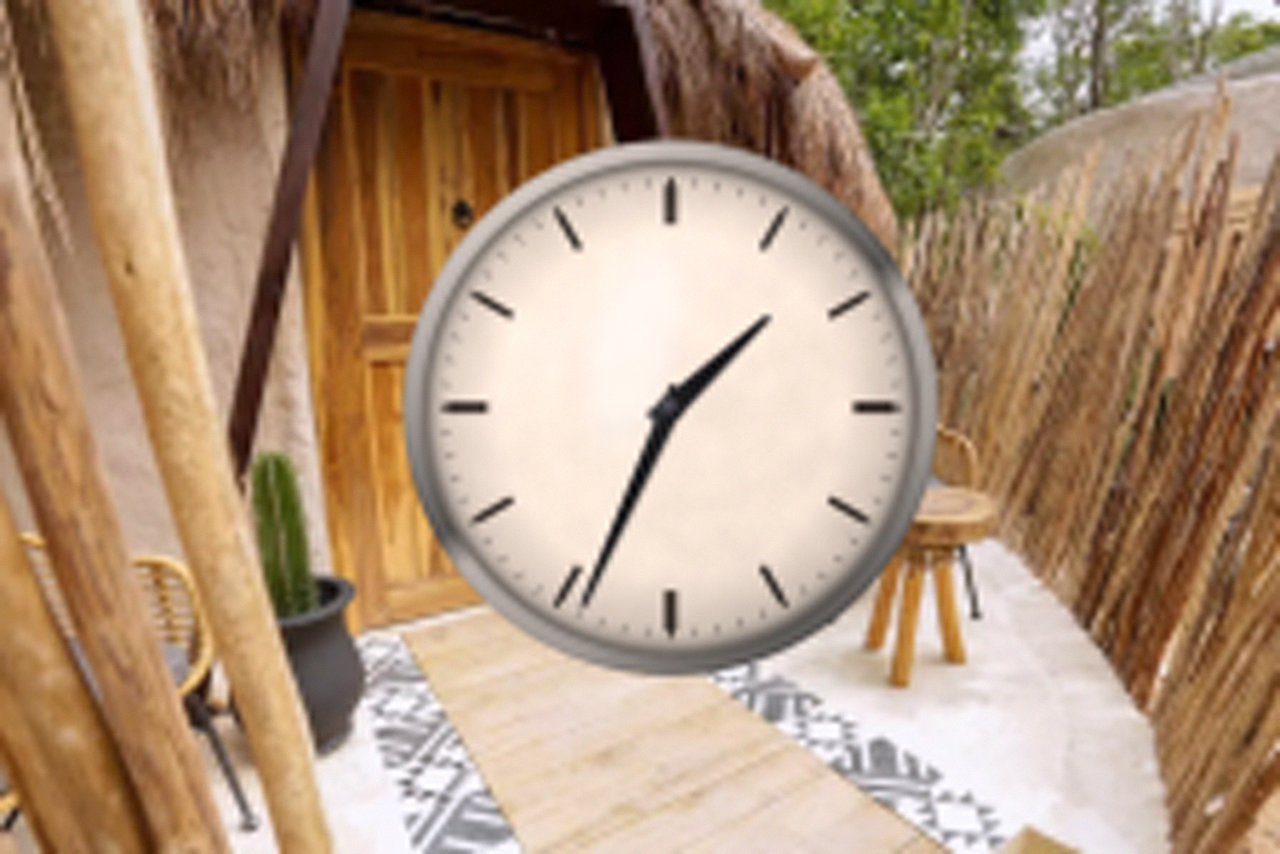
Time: h=1 m=34
